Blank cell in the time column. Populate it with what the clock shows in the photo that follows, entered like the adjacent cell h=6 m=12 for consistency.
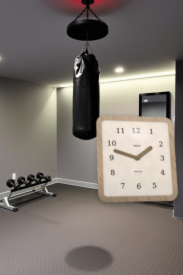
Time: h=1 m=48
